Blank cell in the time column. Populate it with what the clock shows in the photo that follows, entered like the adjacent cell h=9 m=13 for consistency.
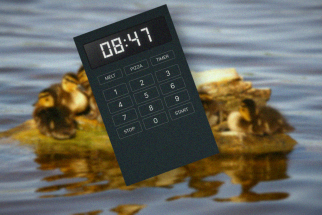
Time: h=8 m=47
